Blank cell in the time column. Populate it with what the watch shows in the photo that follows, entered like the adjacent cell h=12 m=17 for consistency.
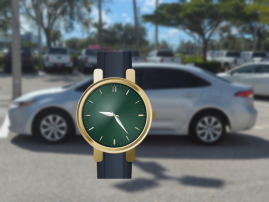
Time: h=9 m=24
